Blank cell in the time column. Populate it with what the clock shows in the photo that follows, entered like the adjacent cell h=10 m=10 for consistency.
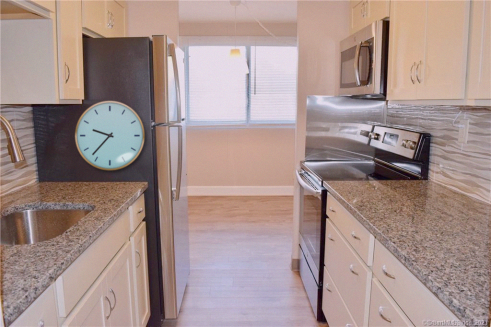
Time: h=9 m=37
